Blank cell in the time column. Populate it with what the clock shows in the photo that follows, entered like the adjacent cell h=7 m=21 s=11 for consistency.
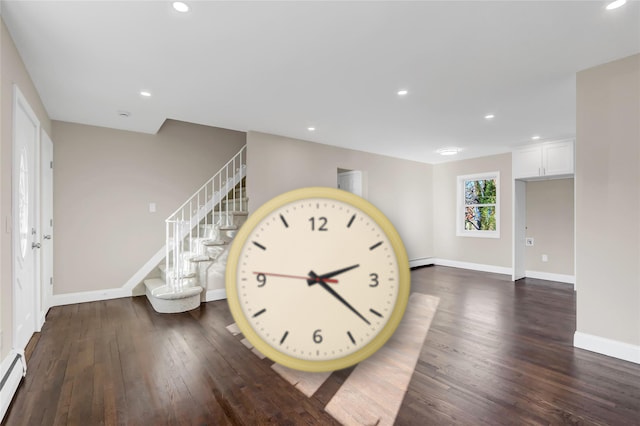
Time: h=2 m=21 s=46
